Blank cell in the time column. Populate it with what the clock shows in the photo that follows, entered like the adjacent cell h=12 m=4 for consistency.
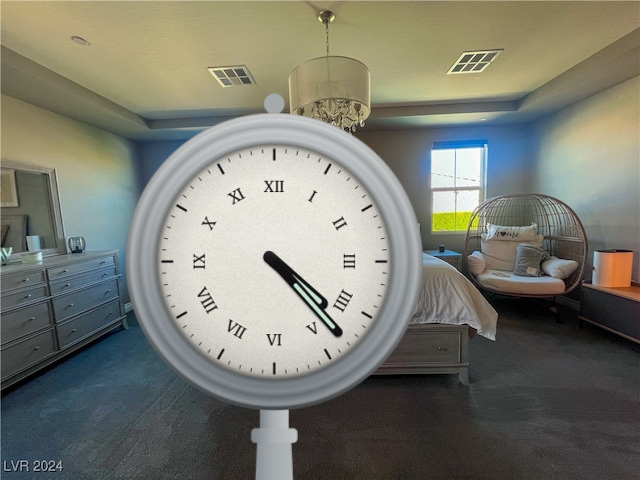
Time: h=4 m=23
